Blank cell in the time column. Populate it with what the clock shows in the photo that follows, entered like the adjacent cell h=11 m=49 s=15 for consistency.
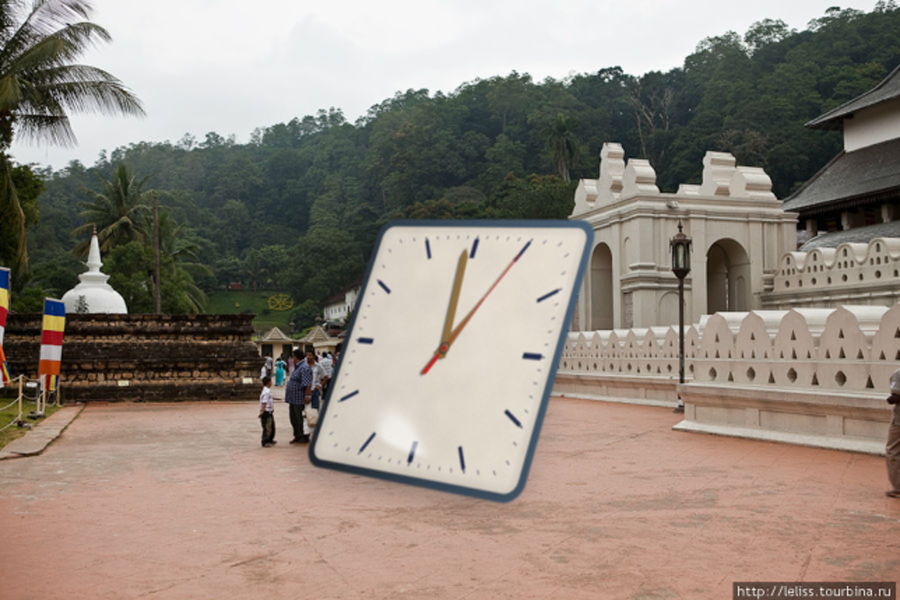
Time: h=12 m=59 s=5
